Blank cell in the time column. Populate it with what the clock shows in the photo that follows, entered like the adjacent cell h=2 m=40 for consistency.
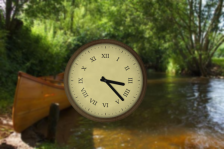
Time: h=3 m=23
